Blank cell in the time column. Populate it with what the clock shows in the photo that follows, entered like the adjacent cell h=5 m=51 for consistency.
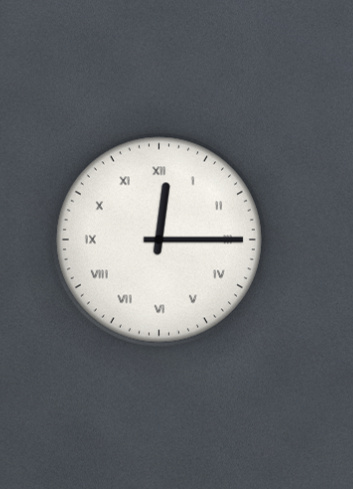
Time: h=12 m=15
